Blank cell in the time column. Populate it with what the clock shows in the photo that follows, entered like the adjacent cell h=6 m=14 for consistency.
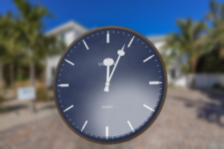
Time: h=12 m=4
